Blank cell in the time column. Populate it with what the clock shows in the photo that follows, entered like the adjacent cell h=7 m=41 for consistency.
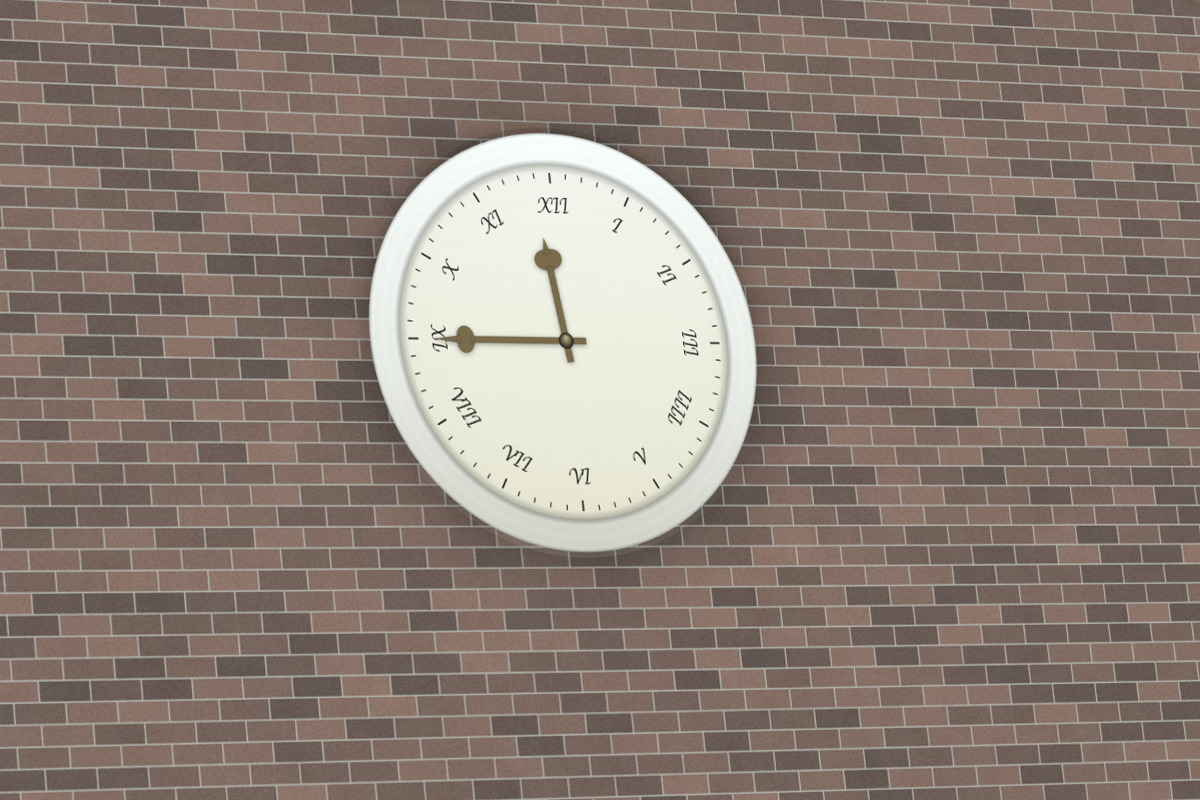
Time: h=11 m=45
